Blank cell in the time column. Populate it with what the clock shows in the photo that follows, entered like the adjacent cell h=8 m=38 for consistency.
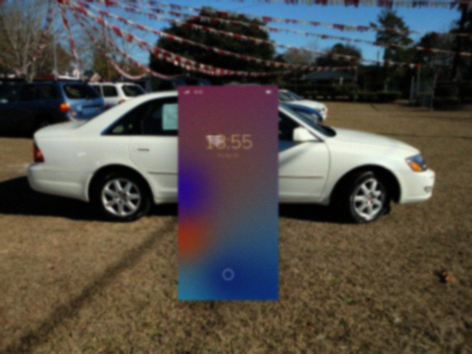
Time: h=18 m=55
